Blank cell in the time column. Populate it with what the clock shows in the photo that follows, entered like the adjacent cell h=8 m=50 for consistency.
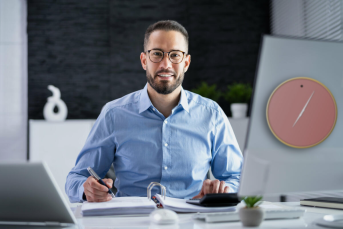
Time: h=7 m=5
